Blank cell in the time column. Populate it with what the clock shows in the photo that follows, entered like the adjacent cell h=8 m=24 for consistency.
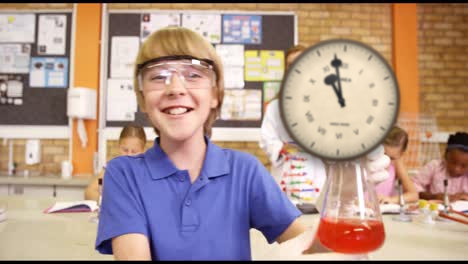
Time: h=10 m=58
